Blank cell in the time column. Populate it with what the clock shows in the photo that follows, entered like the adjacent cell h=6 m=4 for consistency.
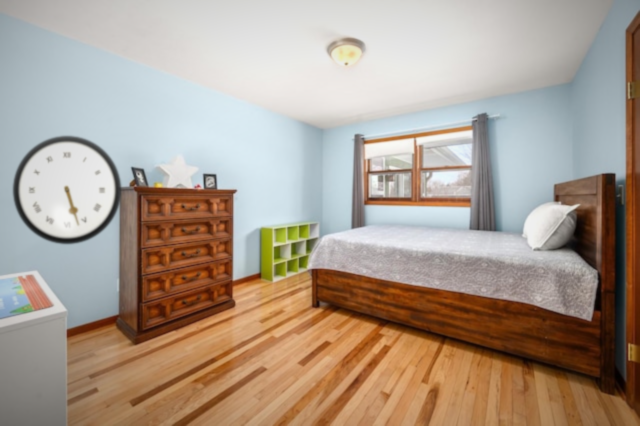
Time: h=5 m=27
